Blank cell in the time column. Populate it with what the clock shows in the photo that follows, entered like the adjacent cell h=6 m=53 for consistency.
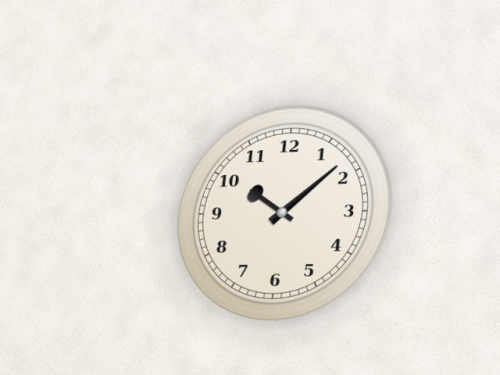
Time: h=10 m=8
